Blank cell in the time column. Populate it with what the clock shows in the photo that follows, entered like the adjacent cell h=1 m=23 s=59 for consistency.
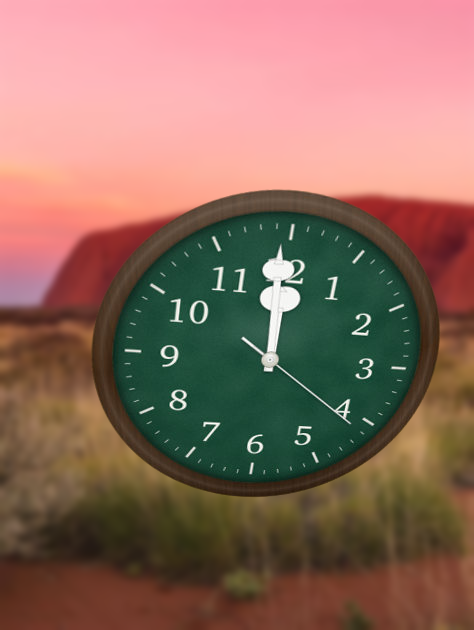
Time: h=11 m=59 s=21
